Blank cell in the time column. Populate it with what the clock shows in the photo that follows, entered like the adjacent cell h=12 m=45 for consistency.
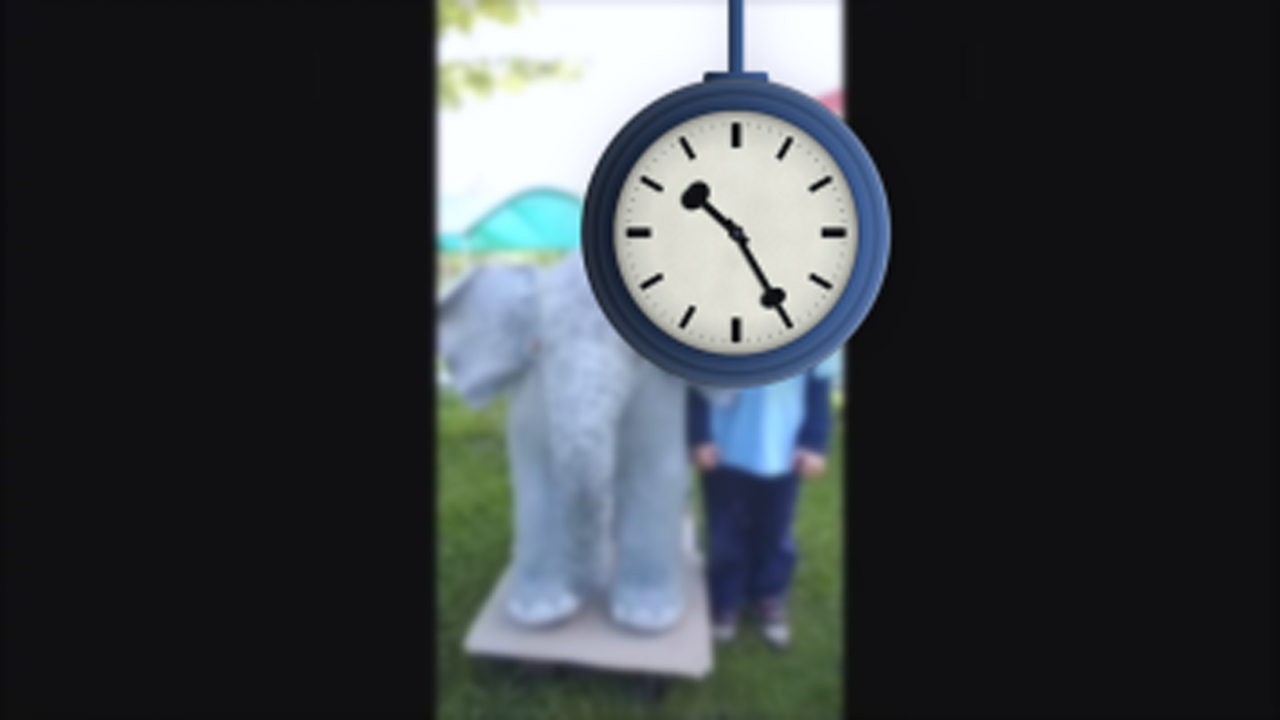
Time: h=10 m=25
